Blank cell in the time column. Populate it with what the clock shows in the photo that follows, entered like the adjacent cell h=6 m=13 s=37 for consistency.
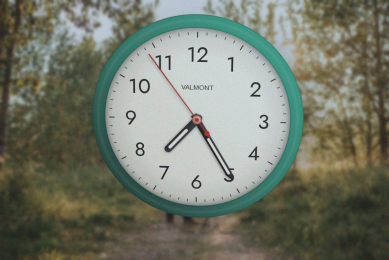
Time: h=7 m=24 s=54
